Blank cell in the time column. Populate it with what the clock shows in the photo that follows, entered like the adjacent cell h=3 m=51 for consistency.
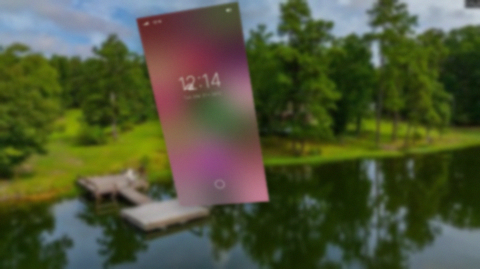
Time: h=12 m=14
